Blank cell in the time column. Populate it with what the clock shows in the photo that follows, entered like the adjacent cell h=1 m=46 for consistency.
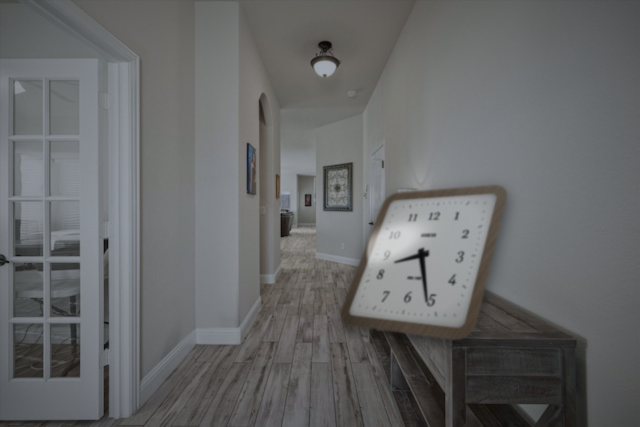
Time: h=8 m=26
